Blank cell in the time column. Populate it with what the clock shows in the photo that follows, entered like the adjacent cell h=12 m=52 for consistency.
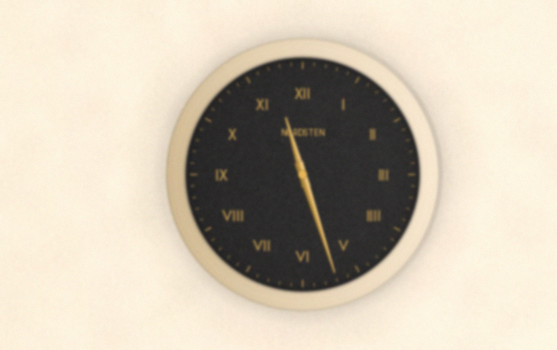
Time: h=11 m=27
